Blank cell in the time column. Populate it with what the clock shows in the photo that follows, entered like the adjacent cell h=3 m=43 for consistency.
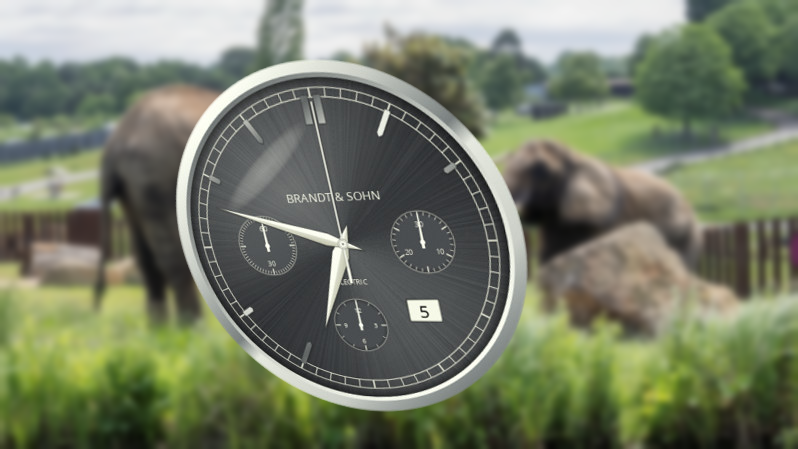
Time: h=6 m=48
